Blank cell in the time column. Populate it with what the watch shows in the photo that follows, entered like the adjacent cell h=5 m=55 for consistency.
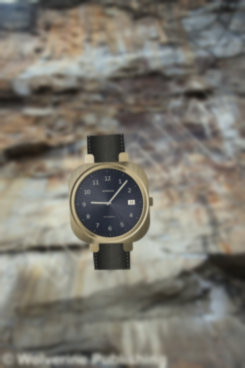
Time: h=9 m=7
